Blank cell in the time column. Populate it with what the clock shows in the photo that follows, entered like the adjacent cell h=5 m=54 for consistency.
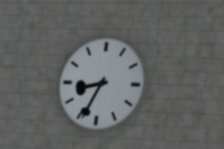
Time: h=8 m=34
